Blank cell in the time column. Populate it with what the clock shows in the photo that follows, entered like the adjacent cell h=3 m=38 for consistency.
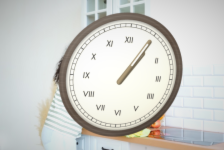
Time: h=1 m=5
